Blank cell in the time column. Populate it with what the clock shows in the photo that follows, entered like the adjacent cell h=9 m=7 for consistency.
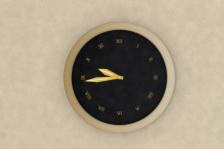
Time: h=9 m=44
